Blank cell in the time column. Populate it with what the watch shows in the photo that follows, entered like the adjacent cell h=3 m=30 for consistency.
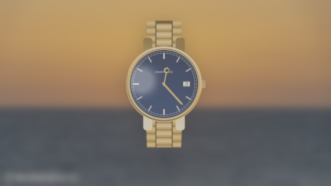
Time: h=12 m=23
